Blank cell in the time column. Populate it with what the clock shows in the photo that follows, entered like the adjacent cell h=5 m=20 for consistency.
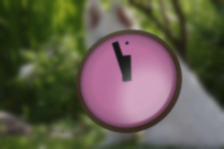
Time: h=11 m=57
